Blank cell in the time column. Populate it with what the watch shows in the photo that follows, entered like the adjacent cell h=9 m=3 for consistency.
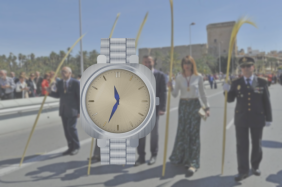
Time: h=11 m=34
